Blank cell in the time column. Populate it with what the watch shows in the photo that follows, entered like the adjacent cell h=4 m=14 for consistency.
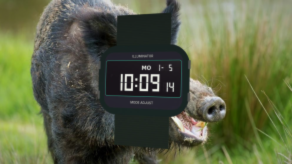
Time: h=10 m=9
